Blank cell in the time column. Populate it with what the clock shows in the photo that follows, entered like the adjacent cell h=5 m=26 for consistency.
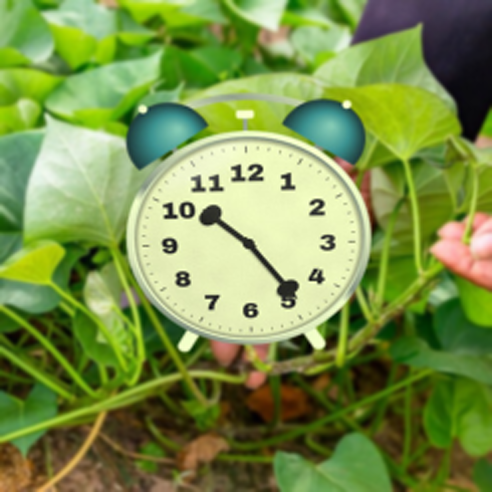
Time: h=10 m=24
